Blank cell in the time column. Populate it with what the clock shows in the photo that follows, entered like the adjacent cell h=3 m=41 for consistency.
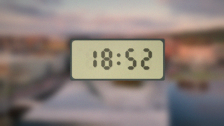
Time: h=18 m=52
